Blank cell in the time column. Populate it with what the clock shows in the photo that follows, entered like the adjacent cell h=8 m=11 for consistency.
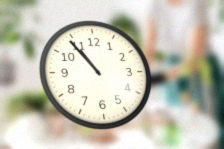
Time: h=10 m=54
